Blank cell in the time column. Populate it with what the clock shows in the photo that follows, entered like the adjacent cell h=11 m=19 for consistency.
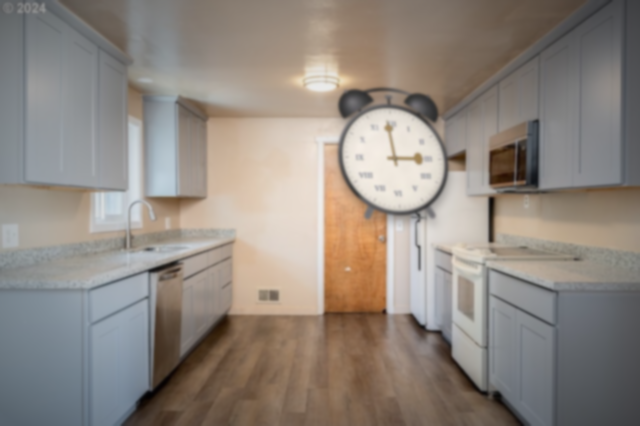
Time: h=2 m=59
